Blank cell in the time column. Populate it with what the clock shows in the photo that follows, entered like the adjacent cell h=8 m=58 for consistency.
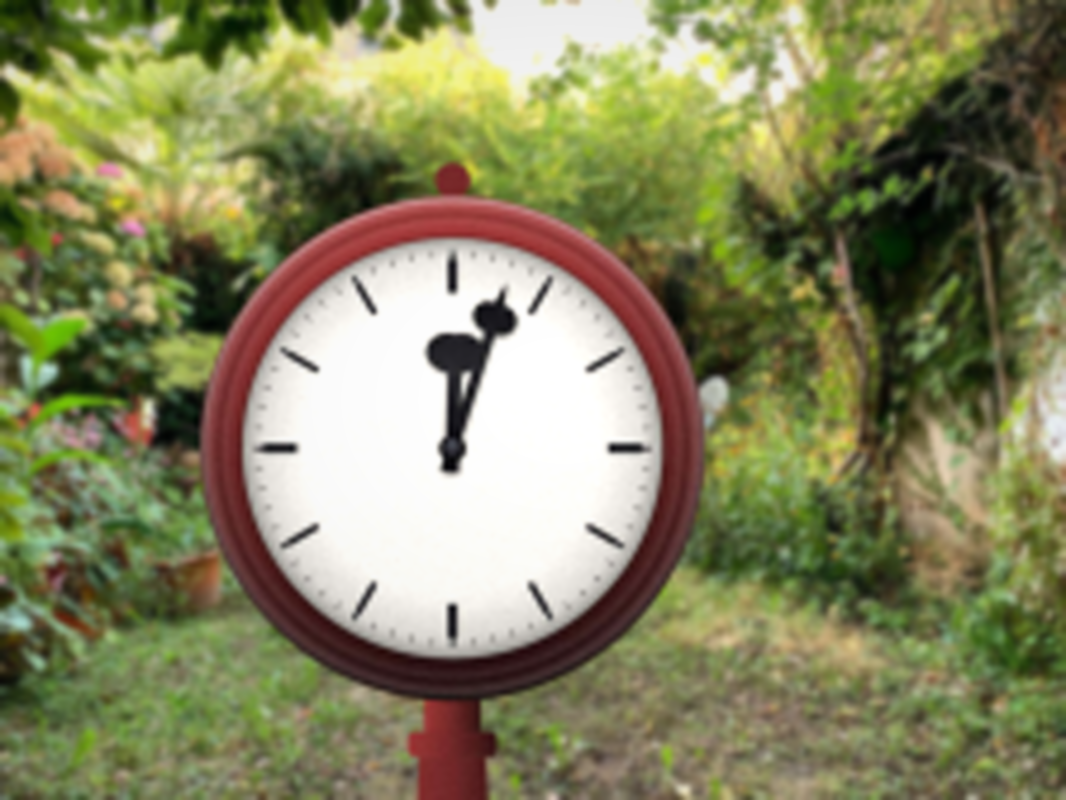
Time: h=12 m=3
